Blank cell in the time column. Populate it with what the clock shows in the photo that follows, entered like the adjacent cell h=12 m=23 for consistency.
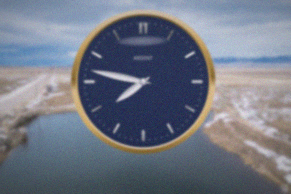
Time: h=7 m=47
